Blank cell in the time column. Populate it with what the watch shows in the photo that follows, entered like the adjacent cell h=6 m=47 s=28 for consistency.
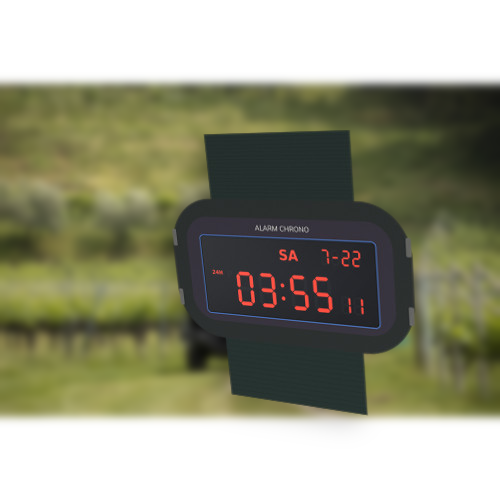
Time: h=3 m=55 s=11
